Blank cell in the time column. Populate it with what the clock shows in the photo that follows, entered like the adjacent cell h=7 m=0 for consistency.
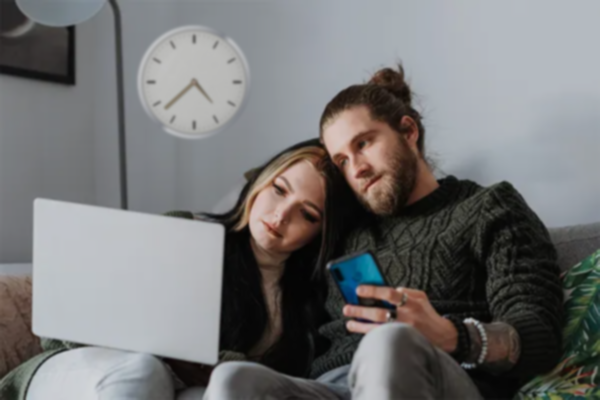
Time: h=4 m=38
